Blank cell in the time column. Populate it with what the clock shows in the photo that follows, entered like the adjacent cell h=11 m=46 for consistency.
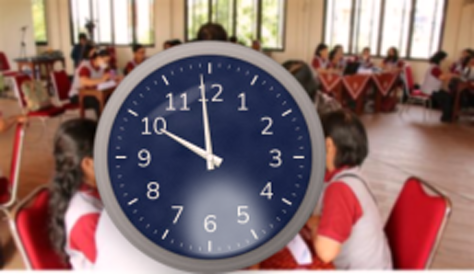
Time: h=9 m=59
